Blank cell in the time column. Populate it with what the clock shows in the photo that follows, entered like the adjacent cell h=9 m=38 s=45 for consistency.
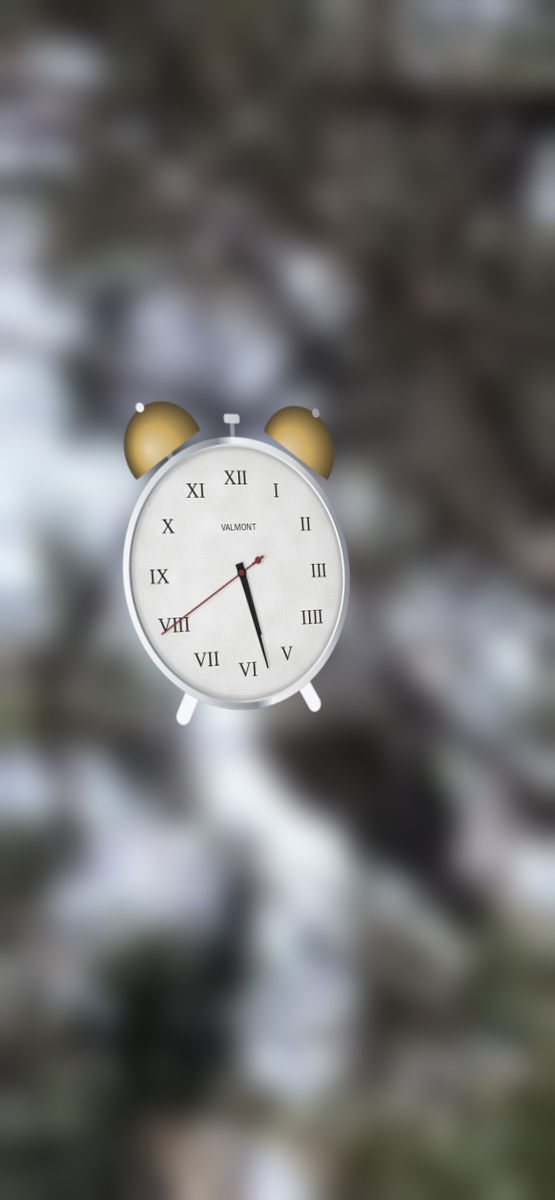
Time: h=5 m=27 s=40
